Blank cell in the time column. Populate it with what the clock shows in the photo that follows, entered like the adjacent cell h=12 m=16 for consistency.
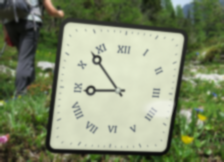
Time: h=8 m=53
